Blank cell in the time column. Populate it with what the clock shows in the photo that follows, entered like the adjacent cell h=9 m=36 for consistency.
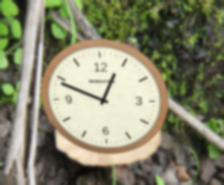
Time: h=12 m=49
